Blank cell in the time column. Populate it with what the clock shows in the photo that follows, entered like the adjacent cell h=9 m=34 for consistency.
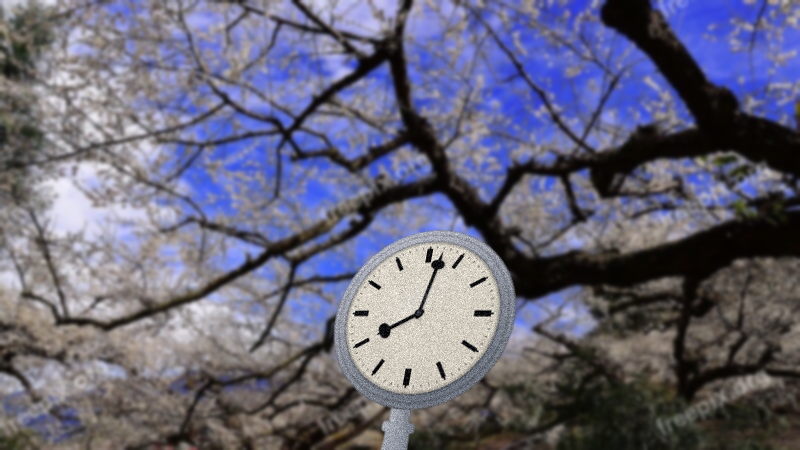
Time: h=8 m=2
